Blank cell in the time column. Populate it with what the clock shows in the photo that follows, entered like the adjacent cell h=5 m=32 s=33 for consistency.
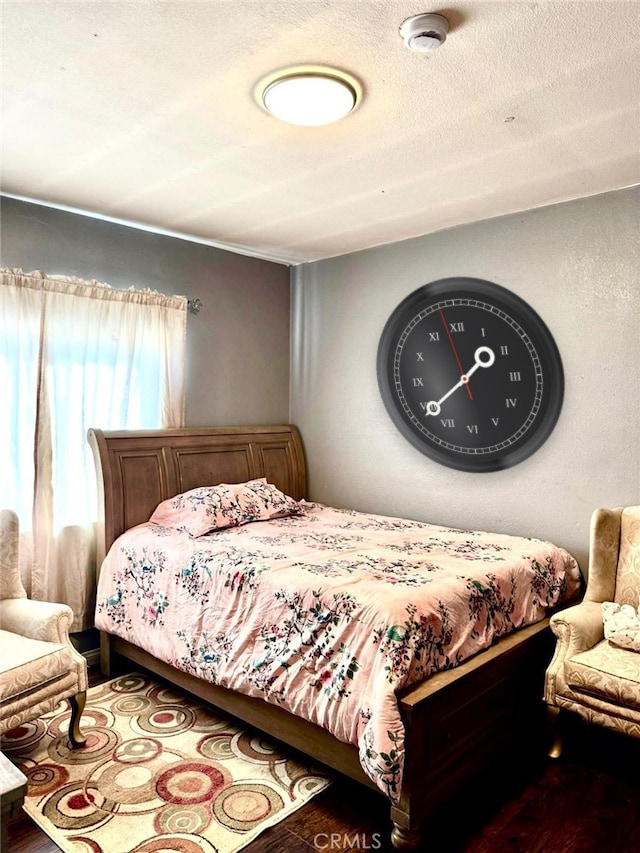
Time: h=1 m=38 s=58
